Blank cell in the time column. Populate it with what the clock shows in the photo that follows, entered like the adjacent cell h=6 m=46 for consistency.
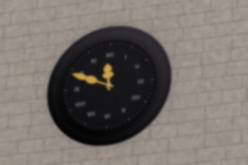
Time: h=11 m=49
